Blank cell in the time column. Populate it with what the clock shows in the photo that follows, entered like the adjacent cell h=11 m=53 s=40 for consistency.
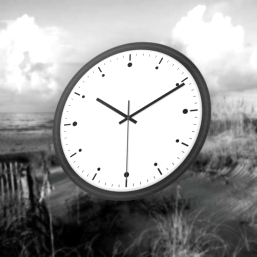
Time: h=10 m=10 s=30
